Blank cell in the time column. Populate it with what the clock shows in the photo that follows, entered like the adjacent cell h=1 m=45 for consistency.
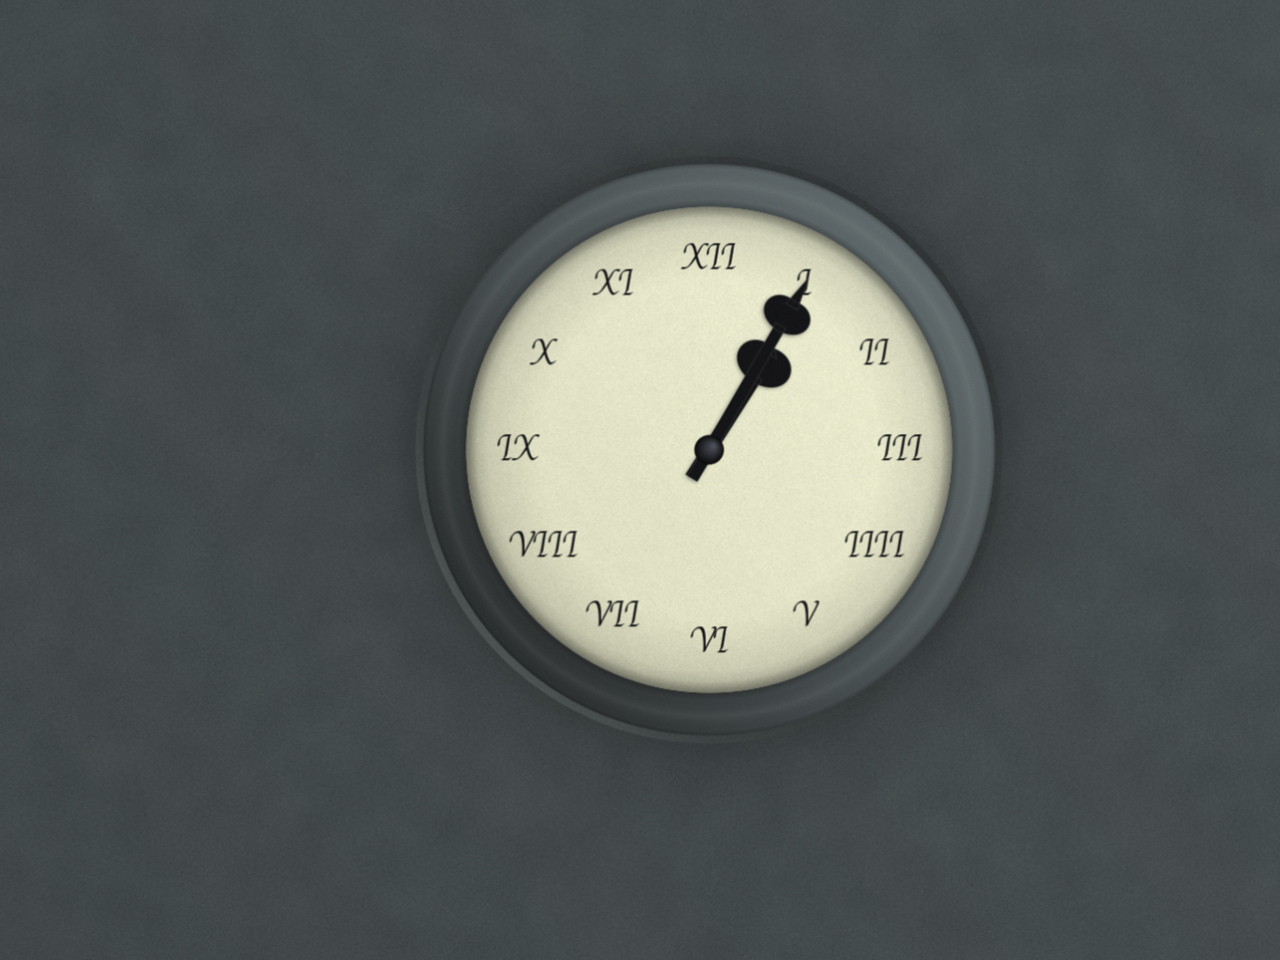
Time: h=1 m=5
